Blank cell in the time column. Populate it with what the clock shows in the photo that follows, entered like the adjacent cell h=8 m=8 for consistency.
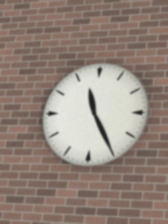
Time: h=11 m=25
